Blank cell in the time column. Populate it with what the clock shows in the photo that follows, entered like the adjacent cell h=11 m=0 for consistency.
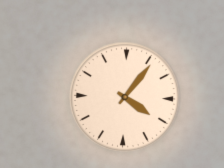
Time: h=4 m=6
